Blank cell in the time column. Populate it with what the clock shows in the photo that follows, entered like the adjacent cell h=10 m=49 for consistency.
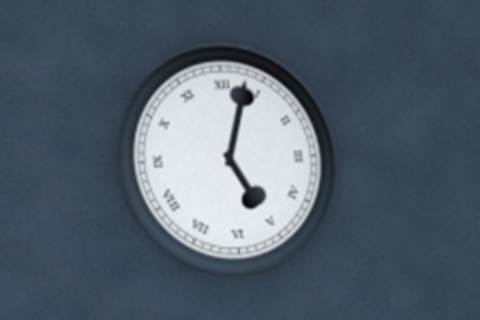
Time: h=5 m=3
